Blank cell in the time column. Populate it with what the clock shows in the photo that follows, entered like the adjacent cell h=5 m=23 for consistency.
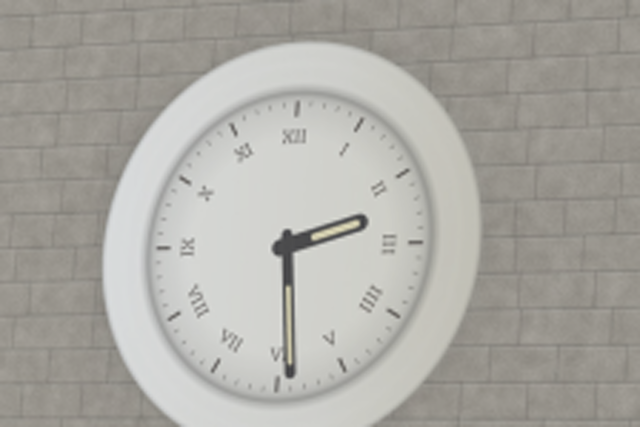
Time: h=2 m=29
